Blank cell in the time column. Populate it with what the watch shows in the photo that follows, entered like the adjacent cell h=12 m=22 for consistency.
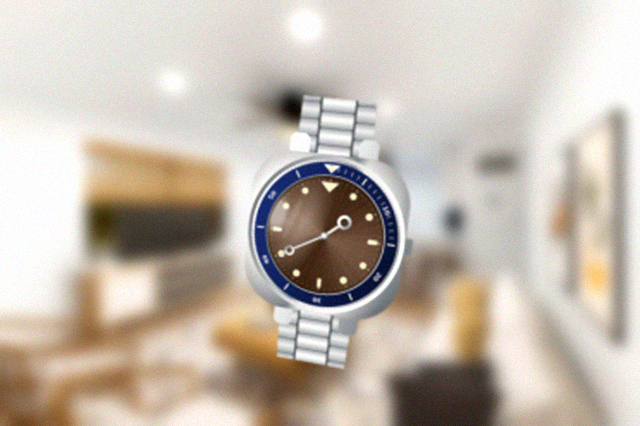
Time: h=1 m=40
